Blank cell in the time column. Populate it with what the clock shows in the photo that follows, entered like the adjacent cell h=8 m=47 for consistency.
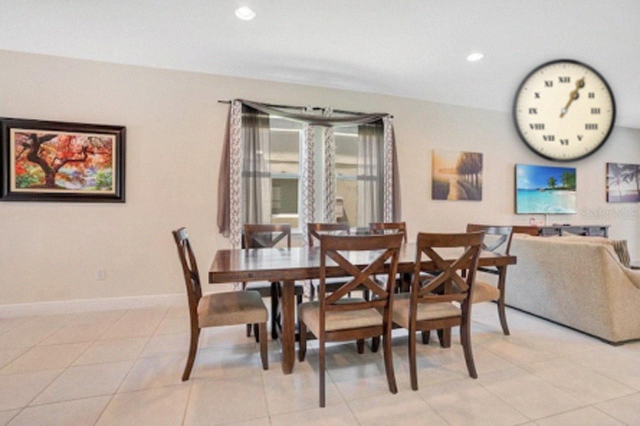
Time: h=1 m=5
